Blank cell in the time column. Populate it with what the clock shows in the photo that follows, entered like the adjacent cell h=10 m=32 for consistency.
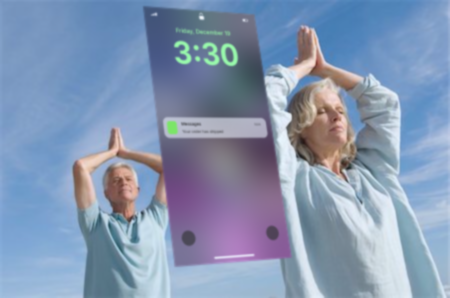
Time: h=3 m=30
